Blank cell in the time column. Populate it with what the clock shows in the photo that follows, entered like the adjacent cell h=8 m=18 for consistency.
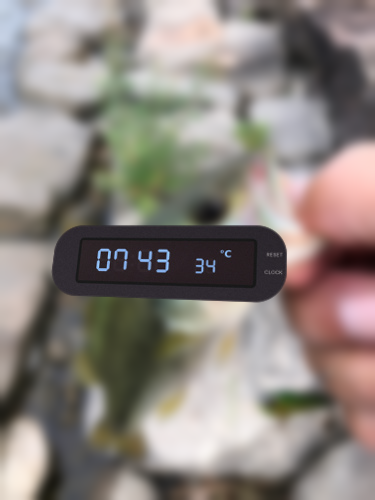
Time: h=7 m=43
